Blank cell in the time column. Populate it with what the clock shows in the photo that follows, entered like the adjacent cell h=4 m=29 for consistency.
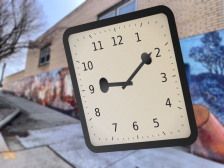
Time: h=9 m=9
